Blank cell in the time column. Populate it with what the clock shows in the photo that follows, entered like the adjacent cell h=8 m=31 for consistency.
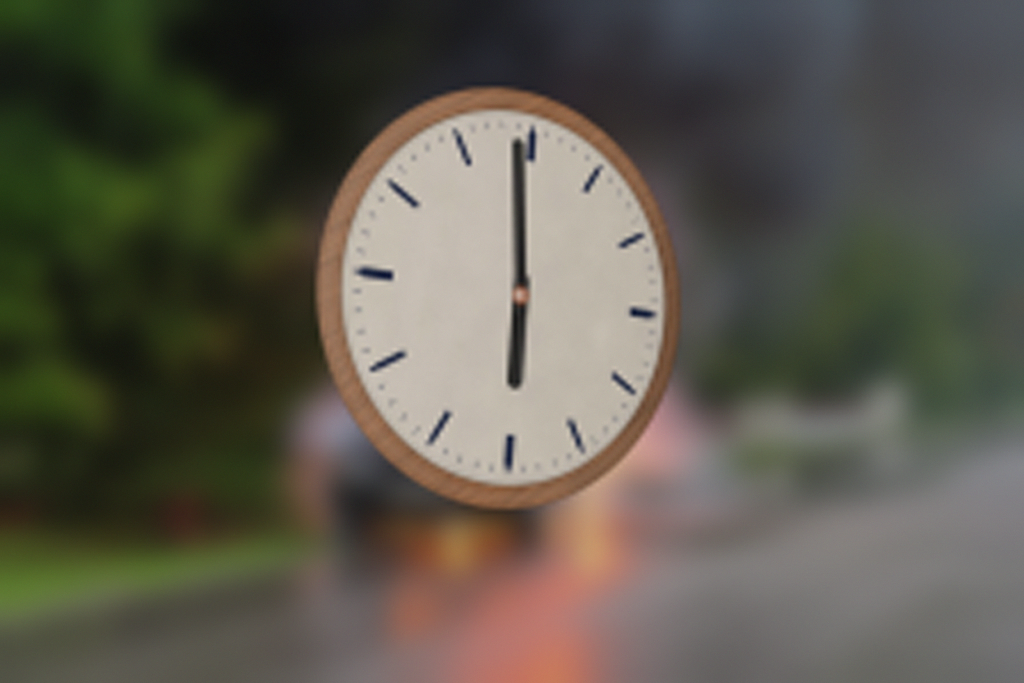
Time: h=5 m=59
